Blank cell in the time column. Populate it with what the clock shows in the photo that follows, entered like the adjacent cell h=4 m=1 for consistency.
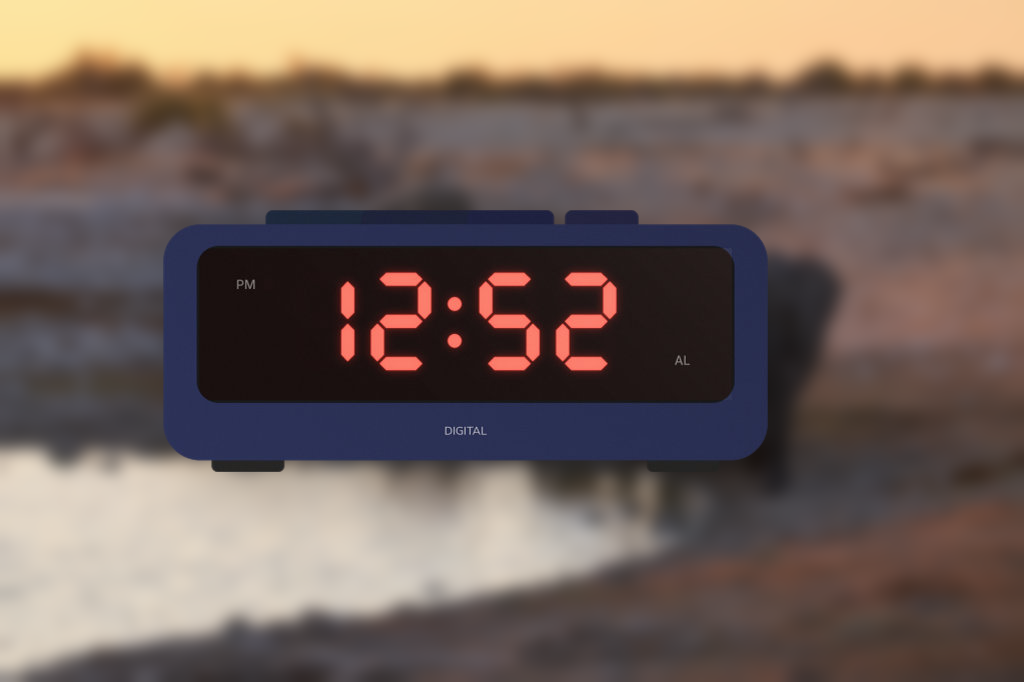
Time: h=12 m=52
